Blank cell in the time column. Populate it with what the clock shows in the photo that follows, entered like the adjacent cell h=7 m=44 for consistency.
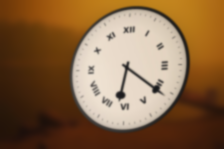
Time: h=6 m=21
